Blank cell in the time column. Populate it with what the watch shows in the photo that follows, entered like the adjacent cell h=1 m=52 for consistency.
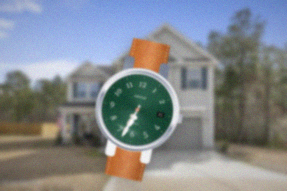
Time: h=6 m=33
